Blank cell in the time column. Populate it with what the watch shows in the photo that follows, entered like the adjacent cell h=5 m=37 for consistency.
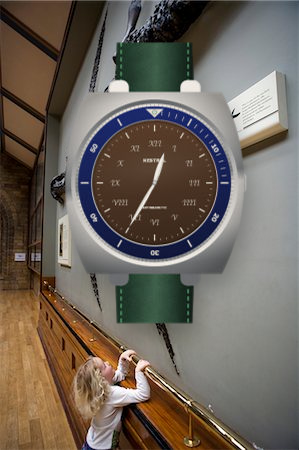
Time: h=12 m=35
